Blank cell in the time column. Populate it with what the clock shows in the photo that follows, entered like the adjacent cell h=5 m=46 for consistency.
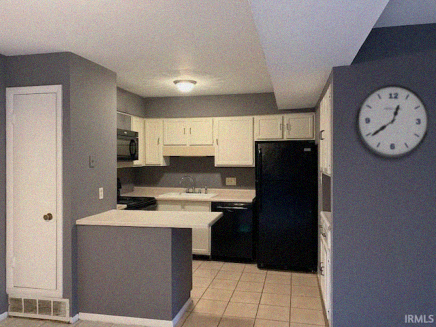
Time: h=12 m=39
